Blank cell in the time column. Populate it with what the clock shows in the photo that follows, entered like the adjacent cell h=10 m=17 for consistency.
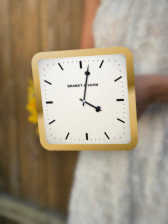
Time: h=4 m=2
